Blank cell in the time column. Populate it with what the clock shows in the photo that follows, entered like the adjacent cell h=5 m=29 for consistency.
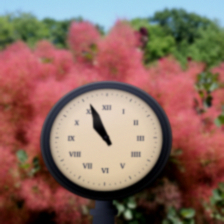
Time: h=10 m=56
